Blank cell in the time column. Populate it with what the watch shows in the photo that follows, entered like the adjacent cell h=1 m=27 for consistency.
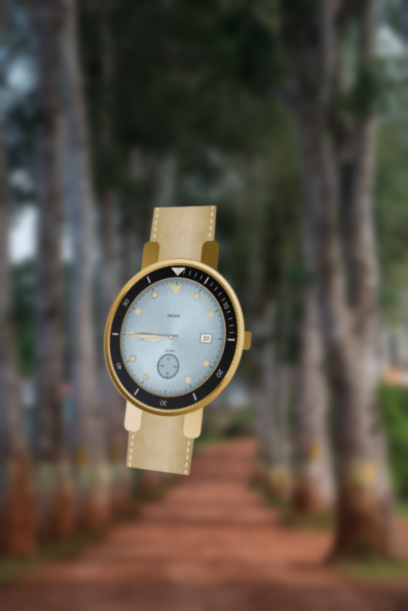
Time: h=8 m=45
